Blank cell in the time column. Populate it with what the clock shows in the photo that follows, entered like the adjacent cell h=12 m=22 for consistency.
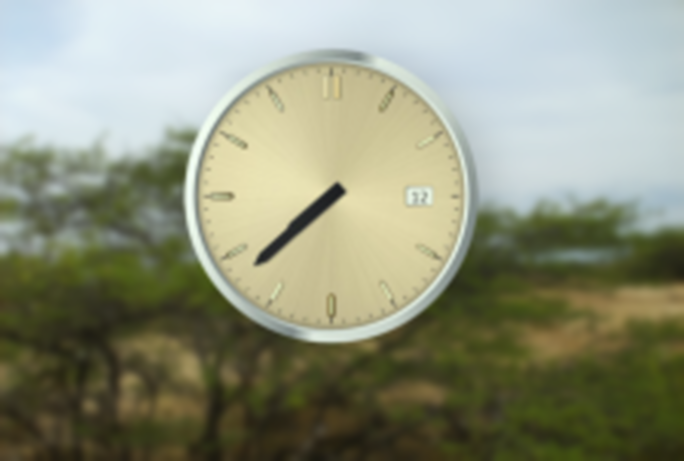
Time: h=7 m=38
